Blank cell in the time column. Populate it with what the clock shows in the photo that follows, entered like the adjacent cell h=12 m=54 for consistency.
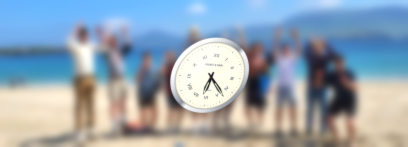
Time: h=6 m=23
